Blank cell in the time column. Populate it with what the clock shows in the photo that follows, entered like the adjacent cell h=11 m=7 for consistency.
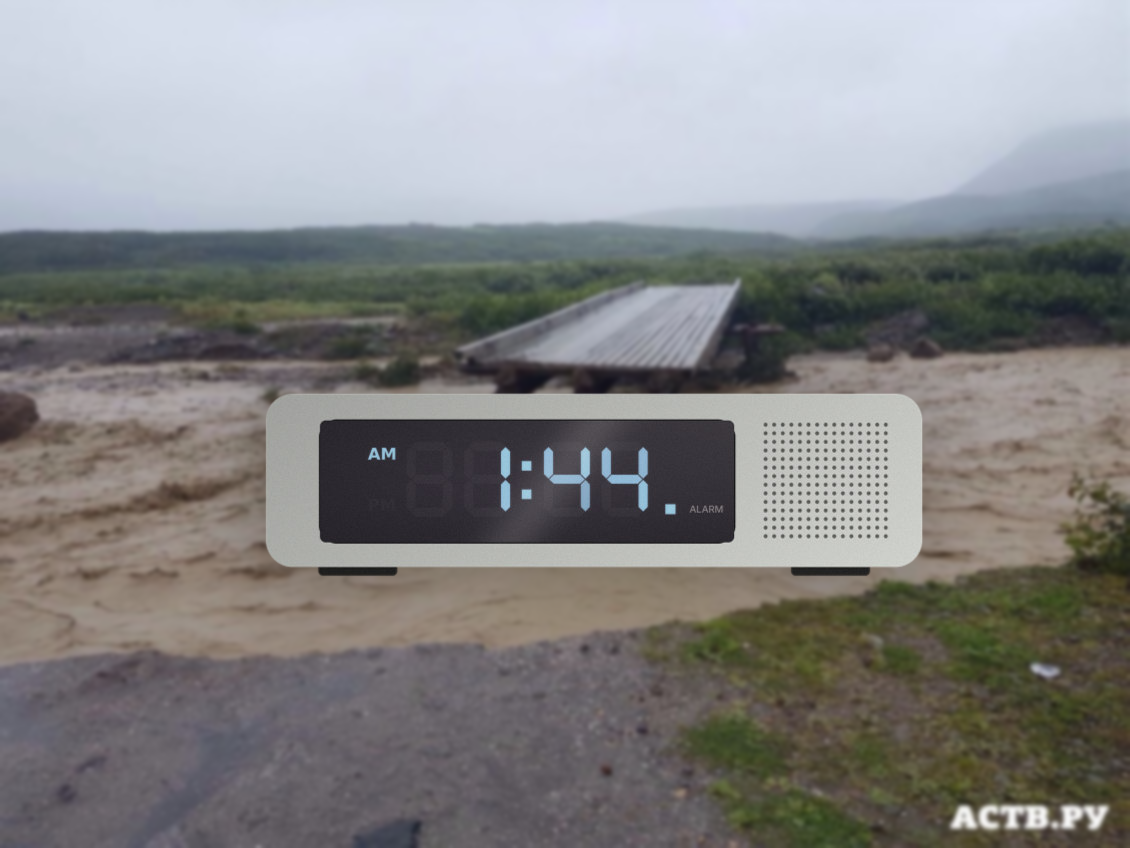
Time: h=1 m=44
